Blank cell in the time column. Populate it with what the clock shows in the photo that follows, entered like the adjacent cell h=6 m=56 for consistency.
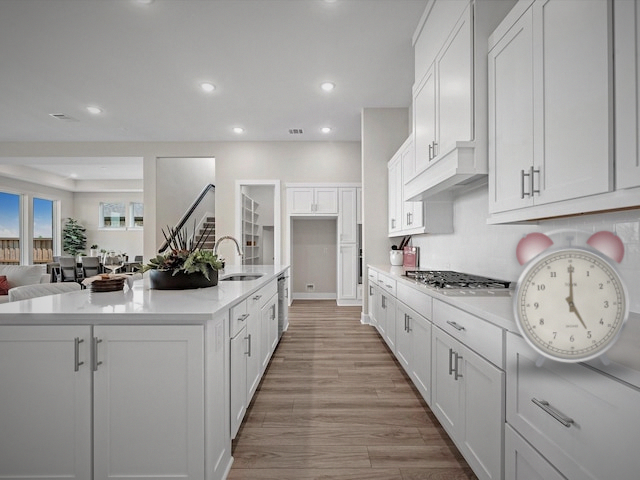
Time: h=5 m=0
